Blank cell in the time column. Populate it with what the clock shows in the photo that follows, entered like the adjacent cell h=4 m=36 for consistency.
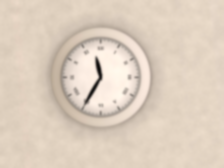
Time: h=11 m=35
